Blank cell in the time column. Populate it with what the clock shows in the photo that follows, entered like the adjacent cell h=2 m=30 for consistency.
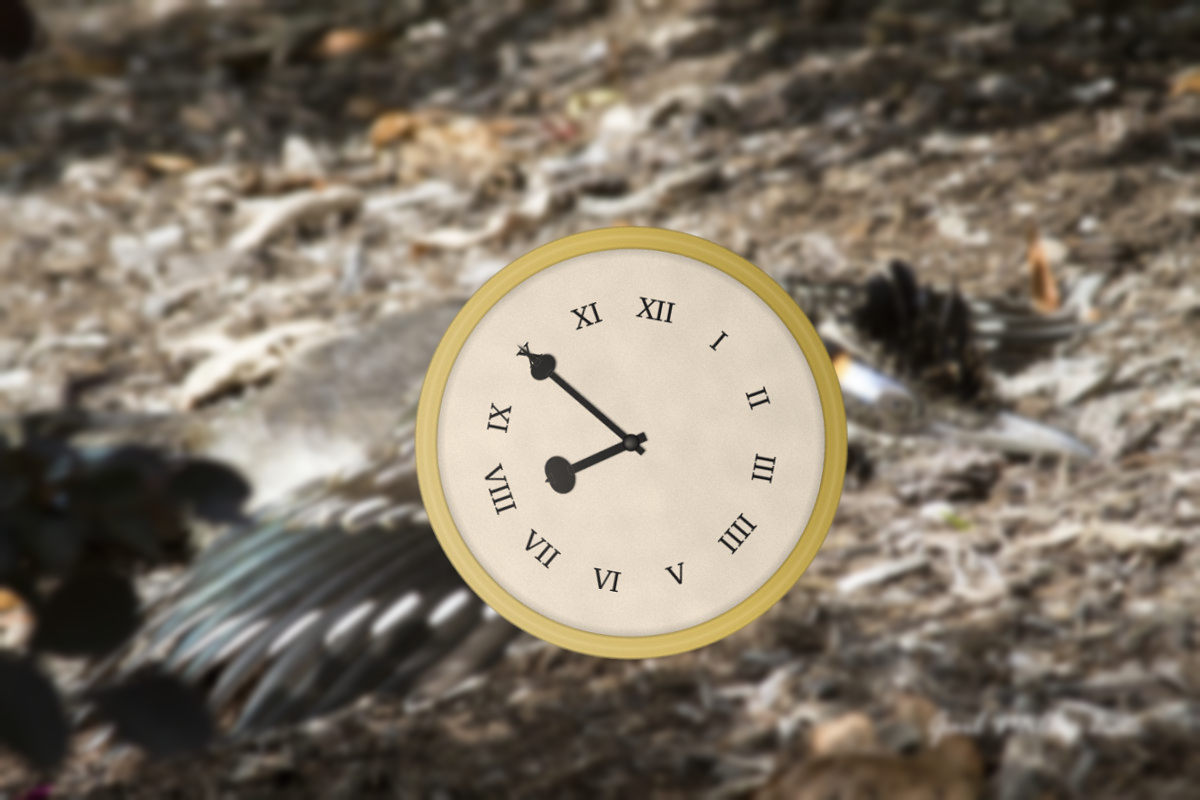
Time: h=7 m=50
